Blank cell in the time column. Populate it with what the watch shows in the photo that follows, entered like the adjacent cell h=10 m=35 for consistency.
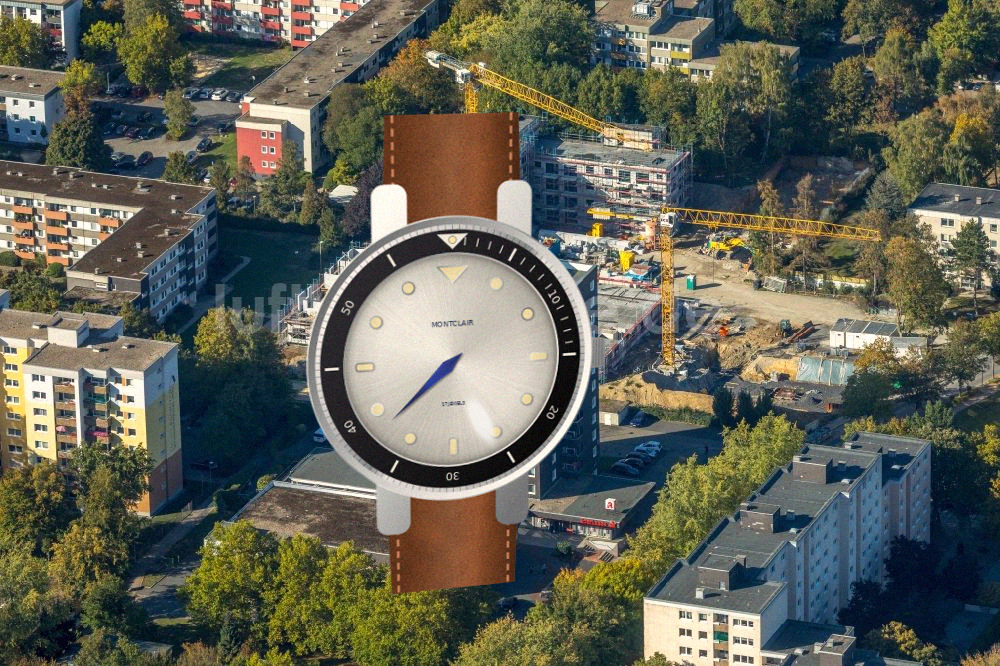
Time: h=7 m=38
